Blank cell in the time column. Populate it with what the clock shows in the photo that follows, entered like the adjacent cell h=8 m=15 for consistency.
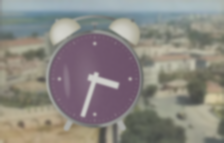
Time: h=3 m=33
